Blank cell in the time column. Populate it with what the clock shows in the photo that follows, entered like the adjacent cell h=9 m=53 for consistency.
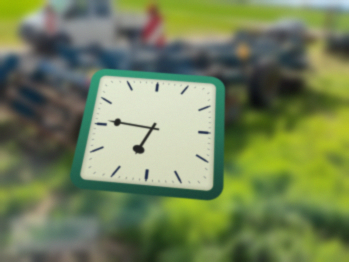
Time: h=6 m=46
